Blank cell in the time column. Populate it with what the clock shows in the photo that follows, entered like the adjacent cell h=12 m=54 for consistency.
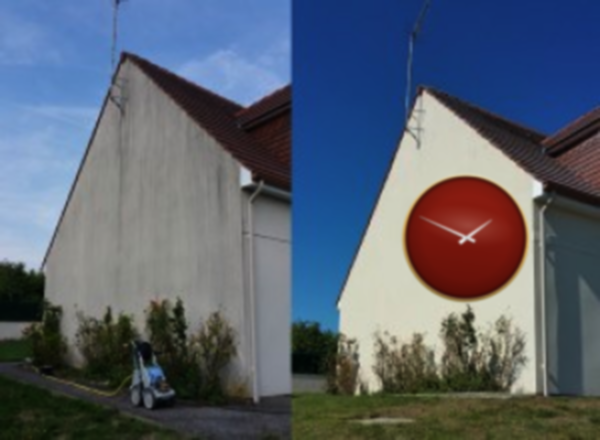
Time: h=1 m=49
